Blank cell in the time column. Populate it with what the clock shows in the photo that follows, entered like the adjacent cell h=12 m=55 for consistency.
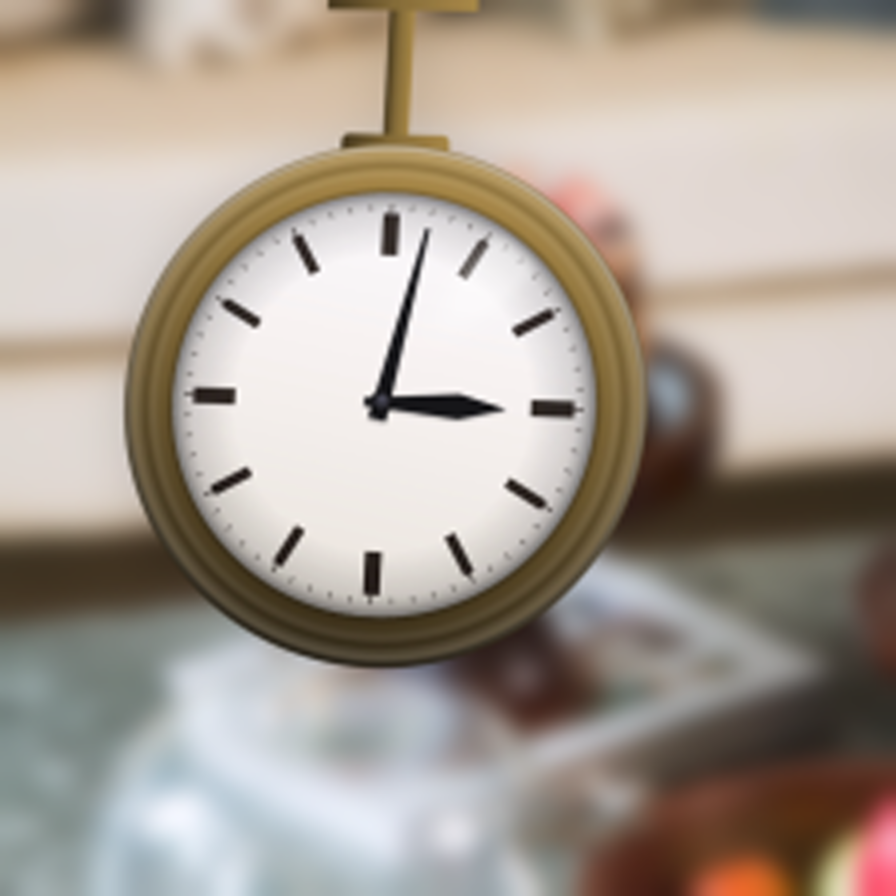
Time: h=3 m=2
